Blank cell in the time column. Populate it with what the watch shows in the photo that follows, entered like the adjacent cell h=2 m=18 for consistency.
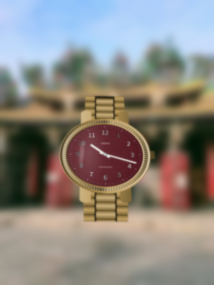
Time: h=10 m=18
